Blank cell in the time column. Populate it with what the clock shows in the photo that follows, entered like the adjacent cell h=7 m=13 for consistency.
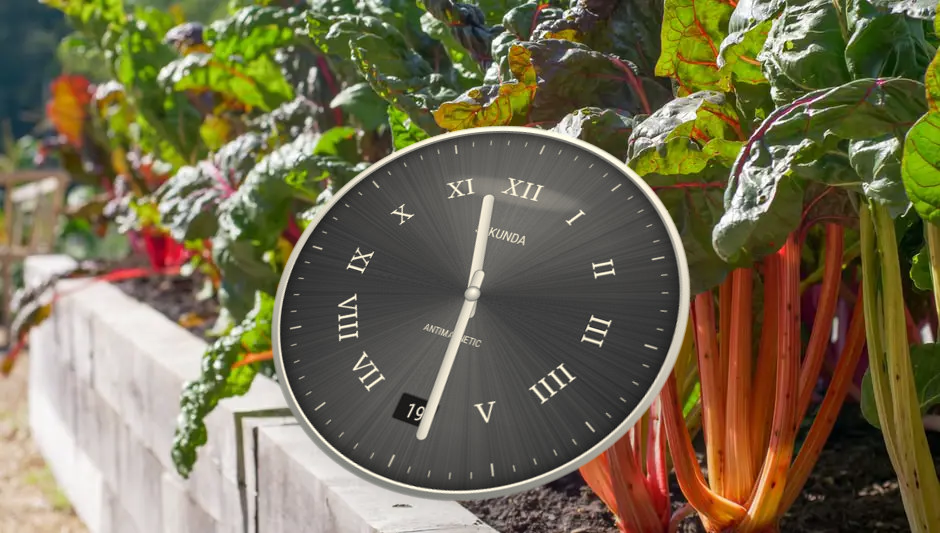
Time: h=11 m=29
